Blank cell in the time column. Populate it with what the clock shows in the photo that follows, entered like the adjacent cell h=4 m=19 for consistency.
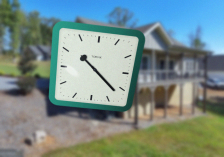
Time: h=10 m=22
